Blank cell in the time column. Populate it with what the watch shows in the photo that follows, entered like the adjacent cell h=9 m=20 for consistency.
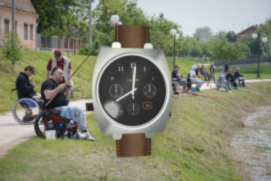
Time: h=8 m=1
